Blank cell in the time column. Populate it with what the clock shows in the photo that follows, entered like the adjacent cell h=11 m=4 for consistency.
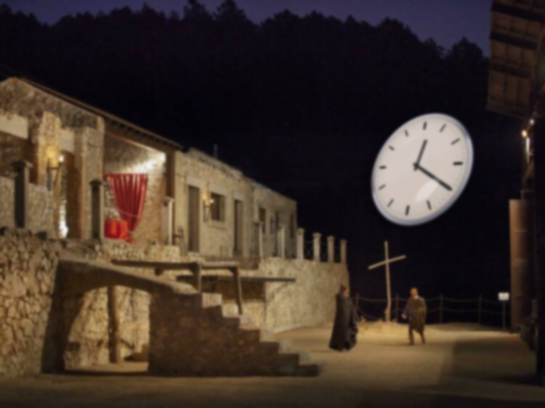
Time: h=12 m=20
